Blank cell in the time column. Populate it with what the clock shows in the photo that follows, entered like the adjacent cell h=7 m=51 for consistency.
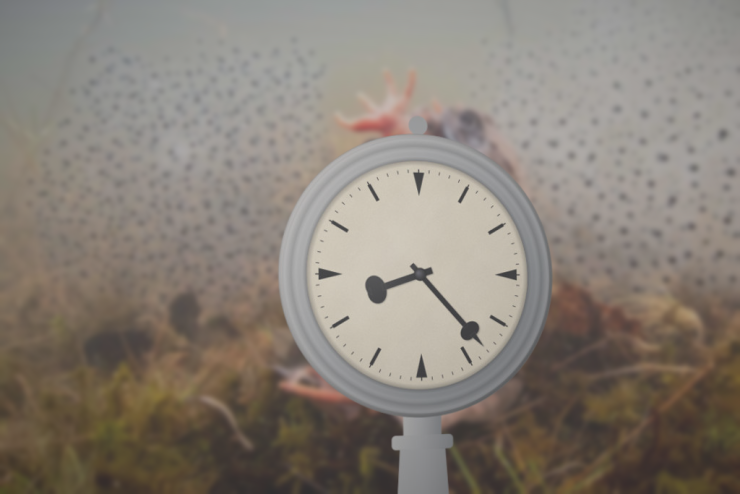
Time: h=8 m=23
